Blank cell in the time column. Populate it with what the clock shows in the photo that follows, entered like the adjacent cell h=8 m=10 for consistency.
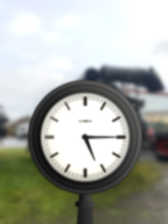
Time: h=5 m=15
